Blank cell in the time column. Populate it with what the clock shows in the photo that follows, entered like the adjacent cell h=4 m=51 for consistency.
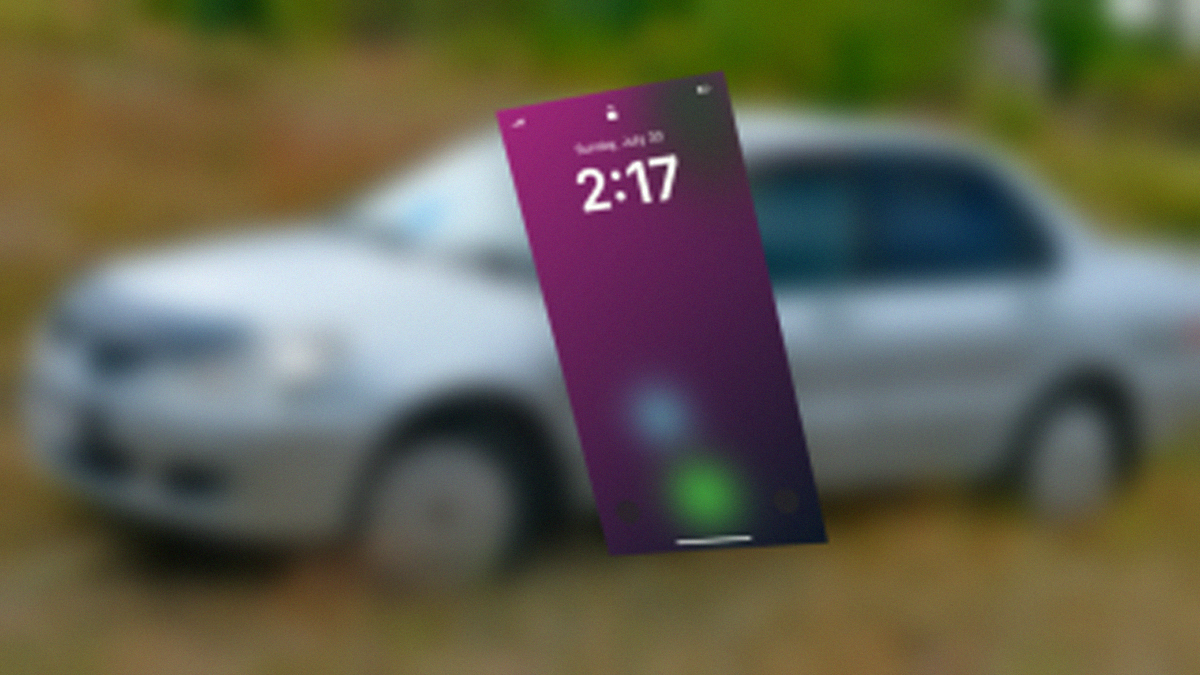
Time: h=2 m=17
